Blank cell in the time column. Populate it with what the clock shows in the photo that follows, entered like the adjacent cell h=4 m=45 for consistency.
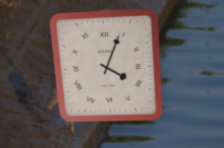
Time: h=4 m=4
